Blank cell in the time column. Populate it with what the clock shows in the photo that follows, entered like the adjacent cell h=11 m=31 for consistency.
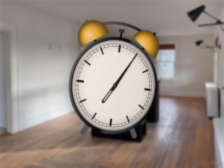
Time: h=7 m=5
